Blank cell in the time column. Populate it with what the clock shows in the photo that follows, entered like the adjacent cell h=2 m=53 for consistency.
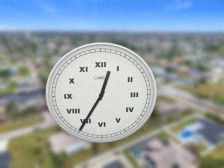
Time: h=12 m=35
